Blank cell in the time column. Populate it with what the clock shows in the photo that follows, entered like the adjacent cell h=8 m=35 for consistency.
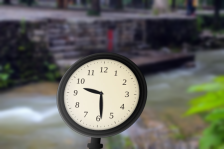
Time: h=9 m=29
